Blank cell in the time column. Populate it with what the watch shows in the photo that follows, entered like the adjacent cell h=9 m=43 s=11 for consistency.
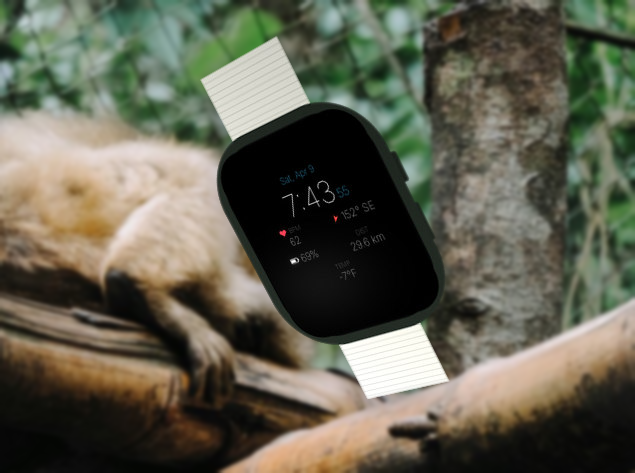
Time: h=7 m=43 s=55
